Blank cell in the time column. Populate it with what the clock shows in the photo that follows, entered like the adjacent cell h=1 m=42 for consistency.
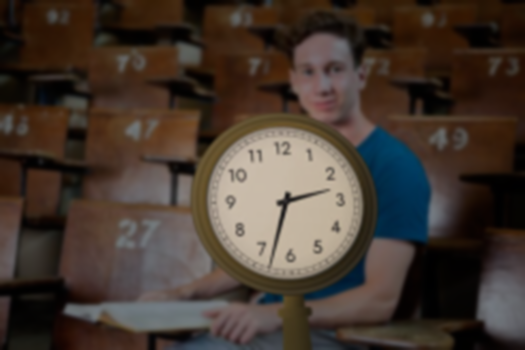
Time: h=2 m=33
